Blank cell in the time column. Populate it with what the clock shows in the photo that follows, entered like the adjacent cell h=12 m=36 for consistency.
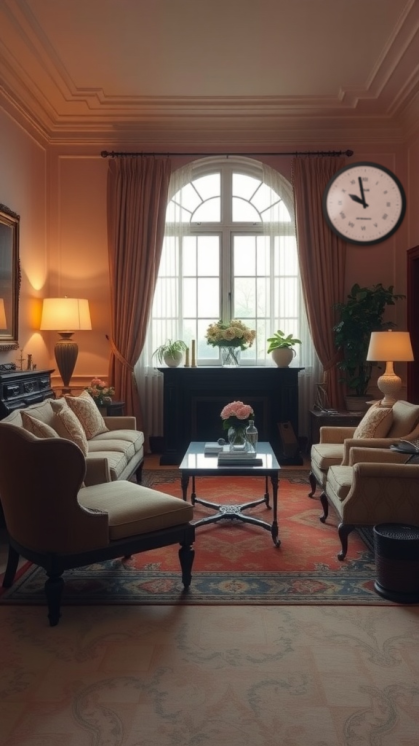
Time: h=9 m=58
